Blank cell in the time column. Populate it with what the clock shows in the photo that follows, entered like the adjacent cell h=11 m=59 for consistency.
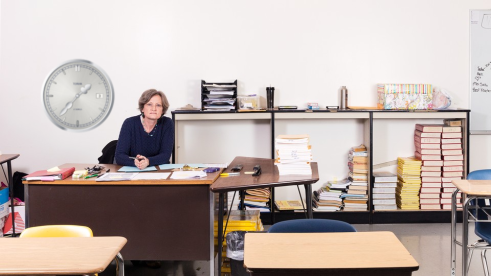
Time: h=1 m=37
